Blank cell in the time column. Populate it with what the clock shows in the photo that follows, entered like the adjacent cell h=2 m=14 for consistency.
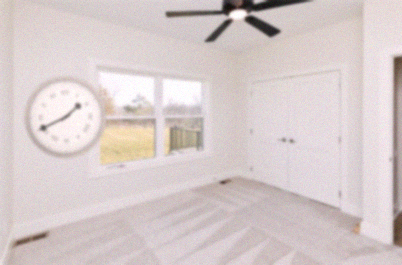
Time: h=1 m=41
